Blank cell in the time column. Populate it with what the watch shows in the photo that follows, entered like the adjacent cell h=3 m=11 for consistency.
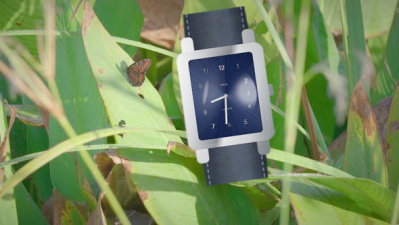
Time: h=8 m=31
